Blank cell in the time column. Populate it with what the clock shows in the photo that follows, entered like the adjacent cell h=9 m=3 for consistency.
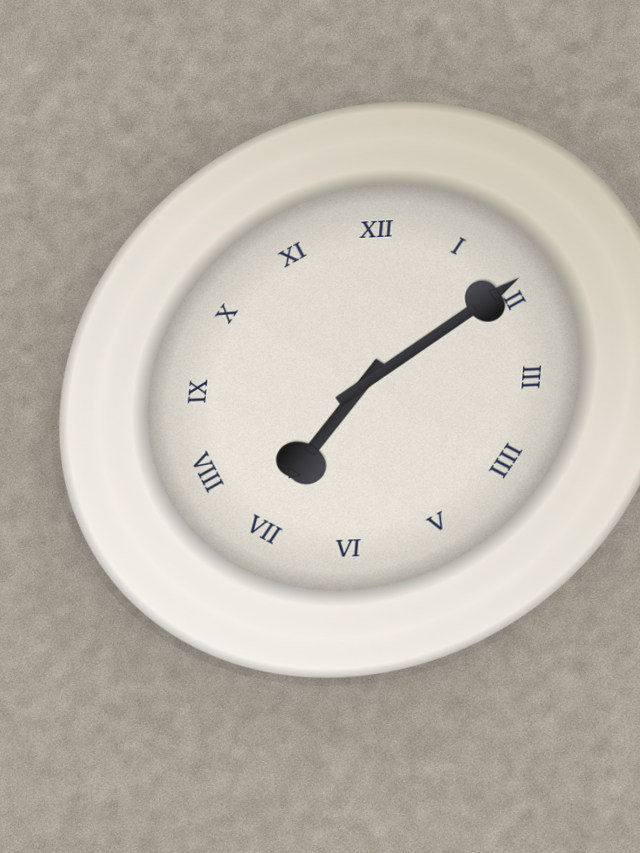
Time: h=7 m=9
